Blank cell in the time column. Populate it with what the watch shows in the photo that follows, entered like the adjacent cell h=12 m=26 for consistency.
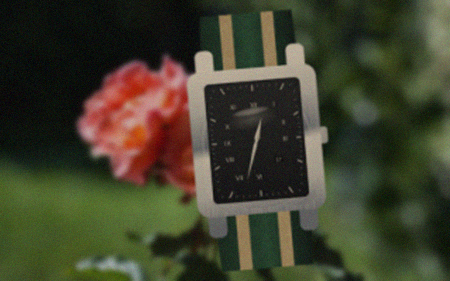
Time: h=12 m=33
